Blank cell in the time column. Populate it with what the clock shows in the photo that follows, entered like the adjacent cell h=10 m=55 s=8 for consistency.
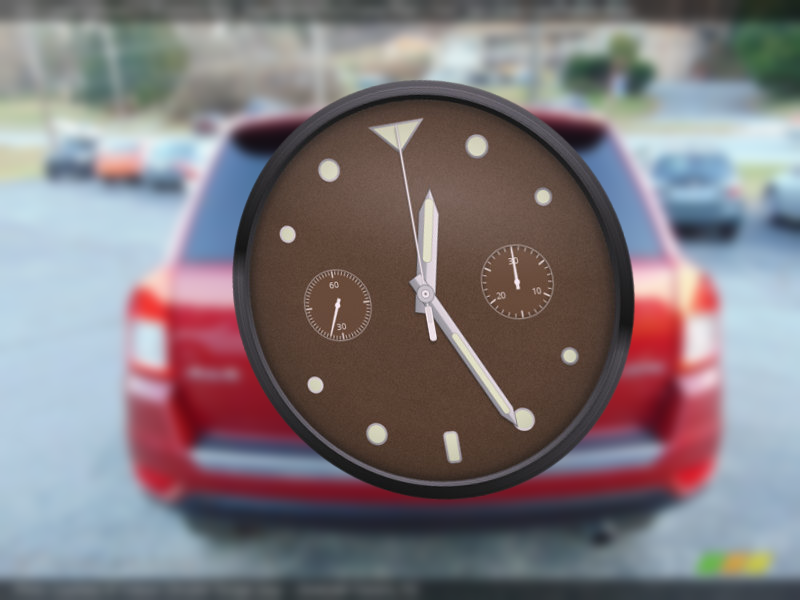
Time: h=12 m=25 s=34
